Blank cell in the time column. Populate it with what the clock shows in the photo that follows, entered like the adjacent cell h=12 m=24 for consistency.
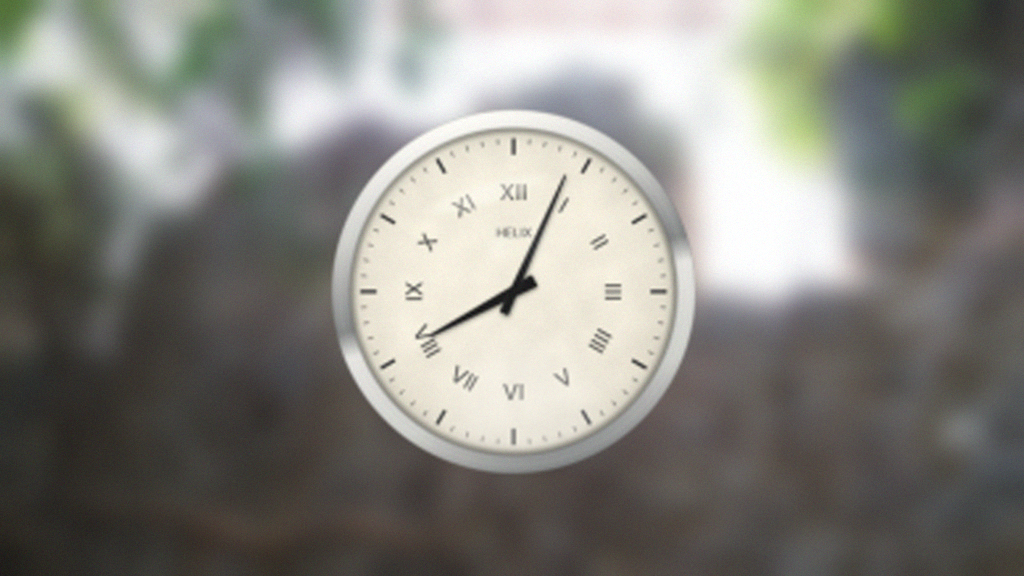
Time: h=8 m=4
